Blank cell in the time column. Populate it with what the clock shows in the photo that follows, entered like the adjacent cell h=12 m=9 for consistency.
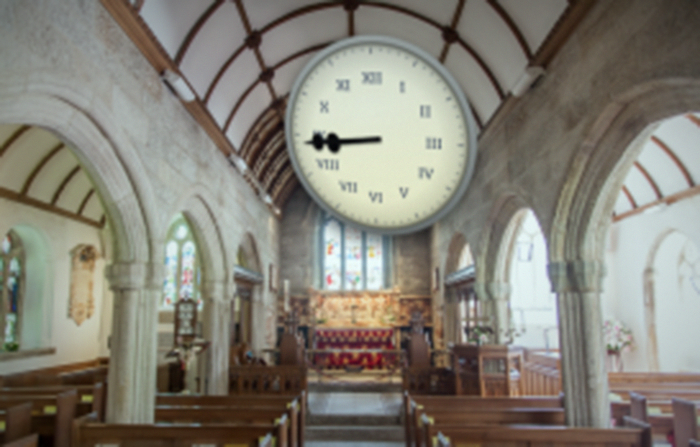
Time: h=8 m=44
